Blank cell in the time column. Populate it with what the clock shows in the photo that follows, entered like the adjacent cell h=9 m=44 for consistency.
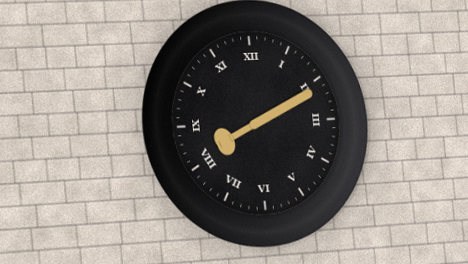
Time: h=8 m=11
